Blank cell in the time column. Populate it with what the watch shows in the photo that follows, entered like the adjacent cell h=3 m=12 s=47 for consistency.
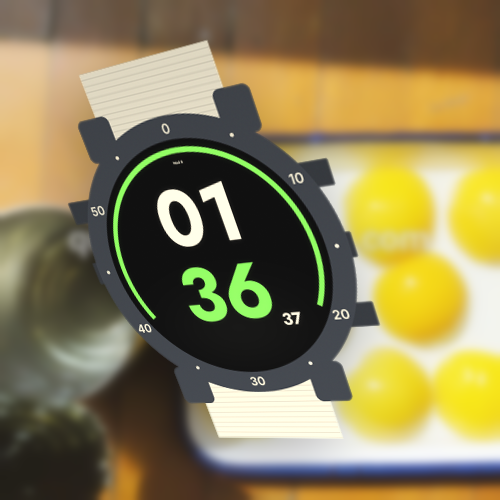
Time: h=1 m=36 s=37
